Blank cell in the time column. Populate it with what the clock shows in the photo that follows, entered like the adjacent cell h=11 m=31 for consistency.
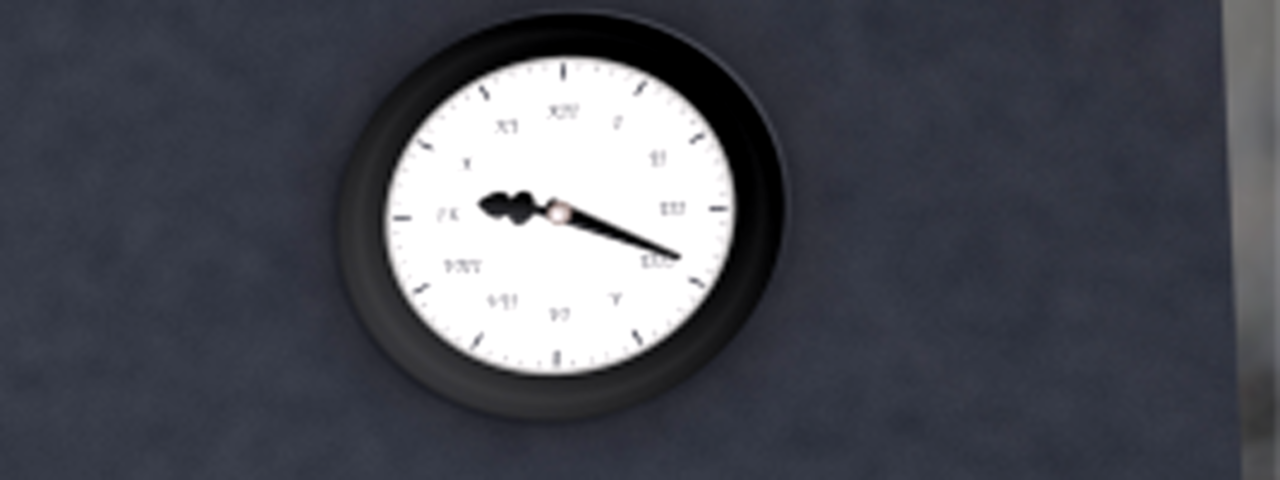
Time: h=9 m=19
